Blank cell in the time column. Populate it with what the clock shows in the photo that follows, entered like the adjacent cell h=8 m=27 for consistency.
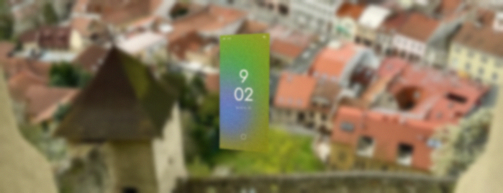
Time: h=9 m=2
